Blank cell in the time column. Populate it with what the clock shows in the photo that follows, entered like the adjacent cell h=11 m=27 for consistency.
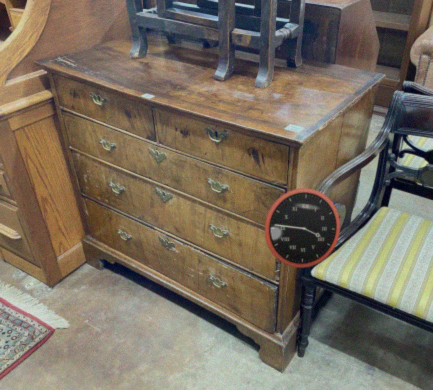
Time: h=3 m=46
